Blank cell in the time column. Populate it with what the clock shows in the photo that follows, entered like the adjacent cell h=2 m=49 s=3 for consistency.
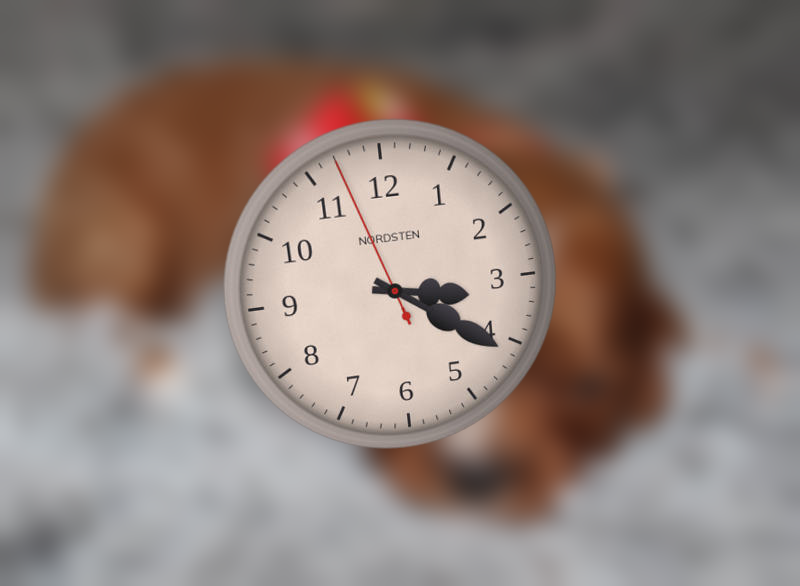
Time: h=3 m=20 s=57
